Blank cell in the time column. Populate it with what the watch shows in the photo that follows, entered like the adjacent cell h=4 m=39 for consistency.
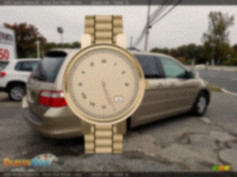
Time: h=5 m=26
